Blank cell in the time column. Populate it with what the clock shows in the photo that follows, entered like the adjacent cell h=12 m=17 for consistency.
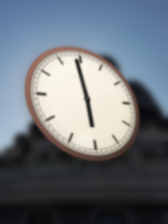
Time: h=5 m=59
